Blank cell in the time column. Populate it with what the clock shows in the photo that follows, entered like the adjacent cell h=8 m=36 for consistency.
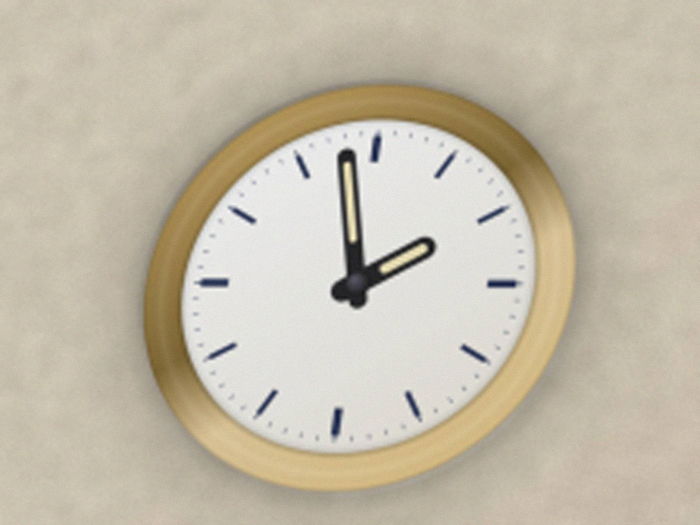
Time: h=1 m=58
